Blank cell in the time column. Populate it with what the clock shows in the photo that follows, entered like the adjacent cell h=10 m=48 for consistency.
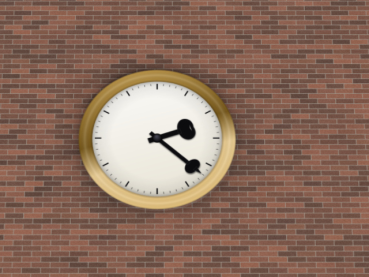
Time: h=2 m=22
